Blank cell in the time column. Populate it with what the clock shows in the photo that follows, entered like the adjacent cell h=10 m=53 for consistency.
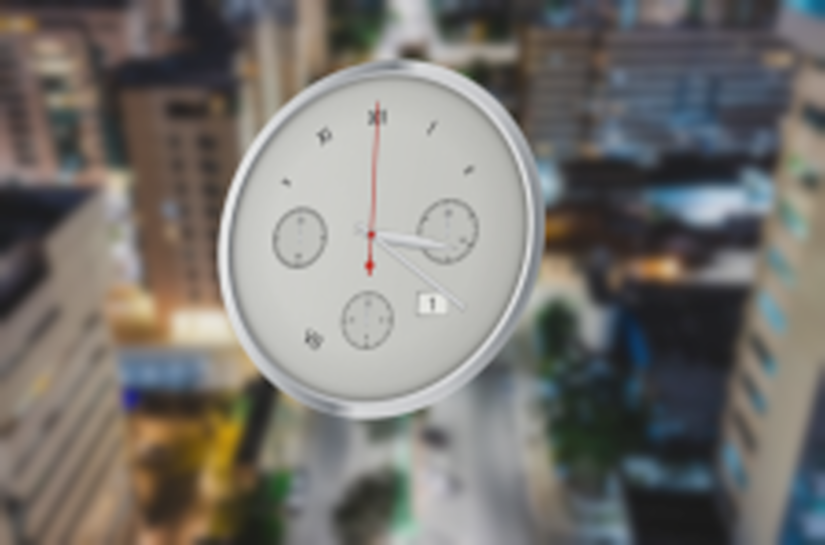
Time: h=3 m=21
